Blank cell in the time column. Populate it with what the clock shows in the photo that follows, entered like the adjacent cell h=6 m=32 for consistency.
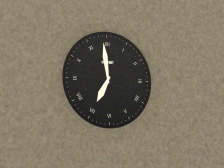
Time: h=6 m=59
